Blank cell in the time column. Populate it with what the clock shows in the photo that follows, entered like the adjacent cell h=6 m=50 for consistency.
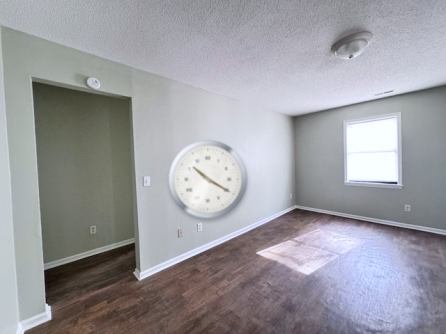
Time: h=10 m=20
